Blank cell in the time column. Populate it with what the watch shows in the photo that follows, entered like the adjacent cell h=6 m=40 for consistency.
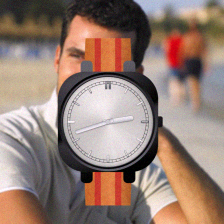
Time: h=2 m=42
